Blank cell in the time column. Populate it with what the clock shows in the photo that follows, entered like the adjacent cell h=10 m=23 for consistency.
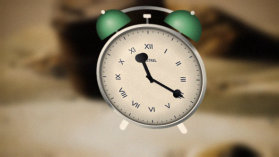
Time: h=11 m=20
